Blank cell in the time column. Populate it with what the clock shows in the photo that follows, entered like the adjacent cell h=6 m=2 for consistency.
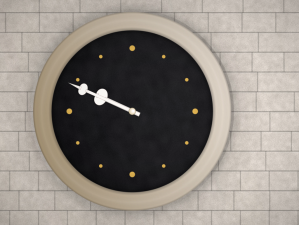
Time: h=9 m=49
